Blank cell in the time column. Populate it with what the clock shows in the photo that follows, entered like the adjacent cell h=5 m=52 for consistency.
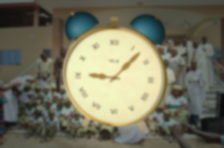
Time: h=9 m=7
